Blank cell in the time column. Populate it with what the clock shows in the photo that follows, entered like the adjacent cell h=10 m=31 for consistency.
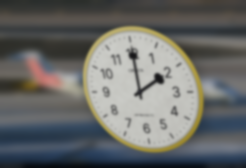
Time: h=2 m=0
